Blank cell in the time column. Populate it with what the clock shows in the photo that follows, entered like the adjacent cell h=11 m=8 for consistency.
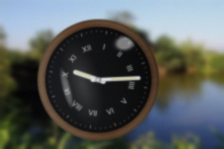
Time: h=10 m=18
